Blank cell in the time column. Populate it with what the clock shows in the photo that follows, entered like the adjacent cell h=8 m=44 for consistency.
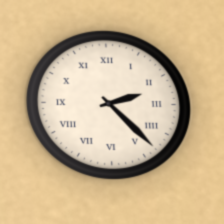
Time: h=2 m=23
